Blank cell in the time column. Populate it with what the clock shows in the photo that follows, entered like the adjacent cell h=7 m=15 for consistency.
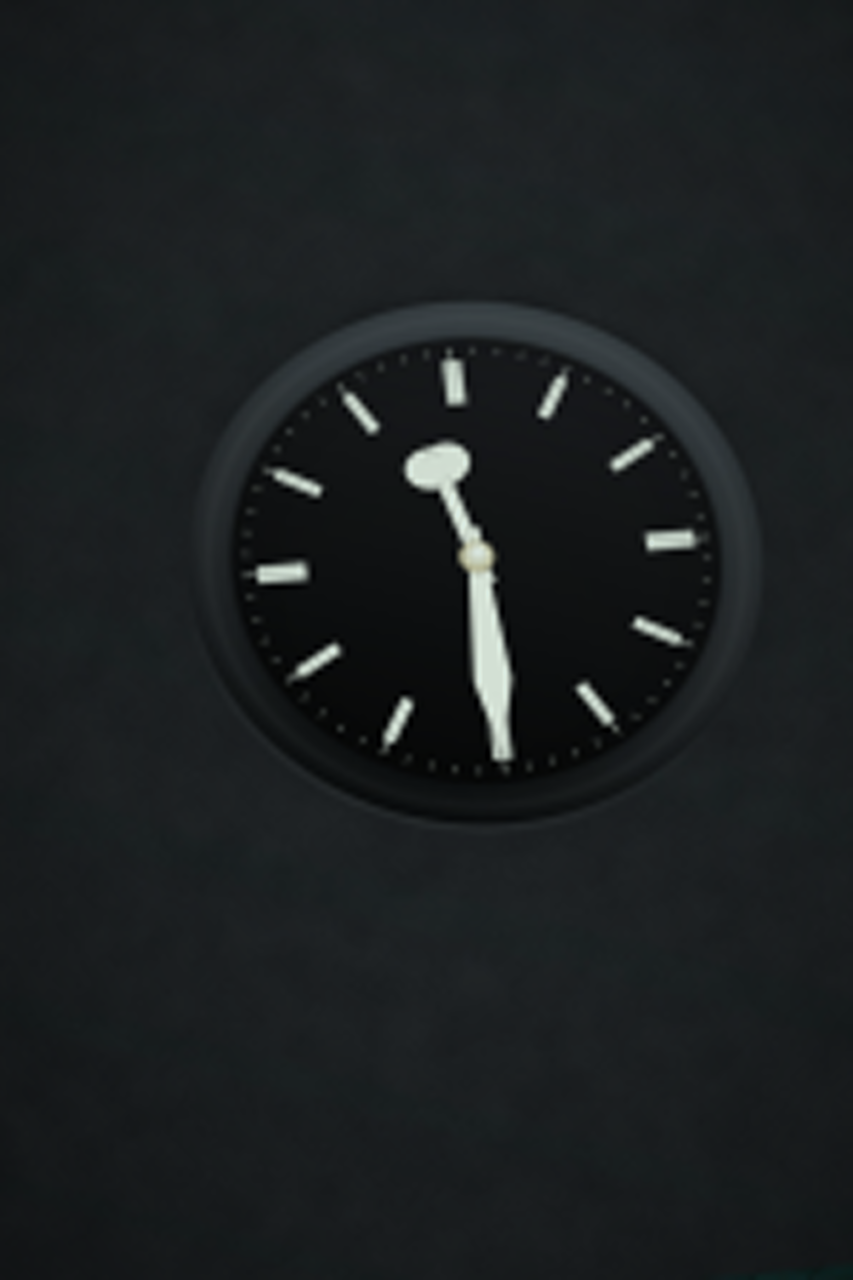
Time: h=11 m=30
